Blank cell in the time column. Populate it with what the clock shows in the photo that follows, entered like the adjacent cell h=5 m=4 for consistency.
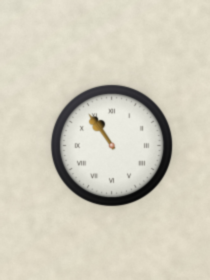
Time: h=10 m=54
